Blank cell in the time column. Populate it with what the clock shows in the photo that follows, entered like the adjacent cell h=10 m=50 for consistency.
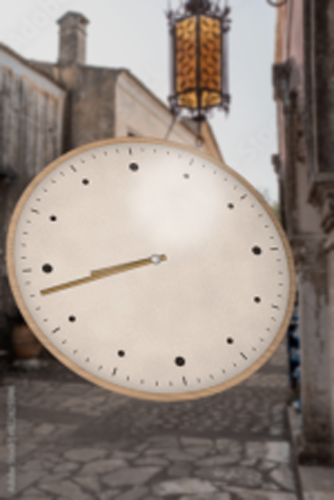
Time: h=8 m=43
